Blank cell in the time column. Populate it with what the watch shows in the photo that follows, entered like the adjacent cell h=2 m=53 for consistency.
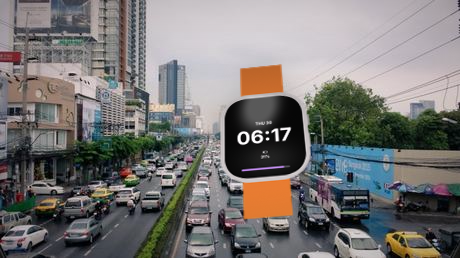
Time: h=6 m=17
